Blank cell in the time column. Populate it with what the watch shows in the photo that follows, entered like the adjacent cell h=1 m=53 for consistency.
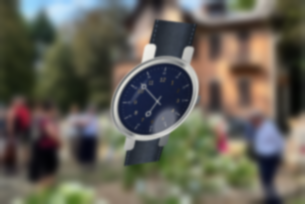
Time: h=6 m=52
